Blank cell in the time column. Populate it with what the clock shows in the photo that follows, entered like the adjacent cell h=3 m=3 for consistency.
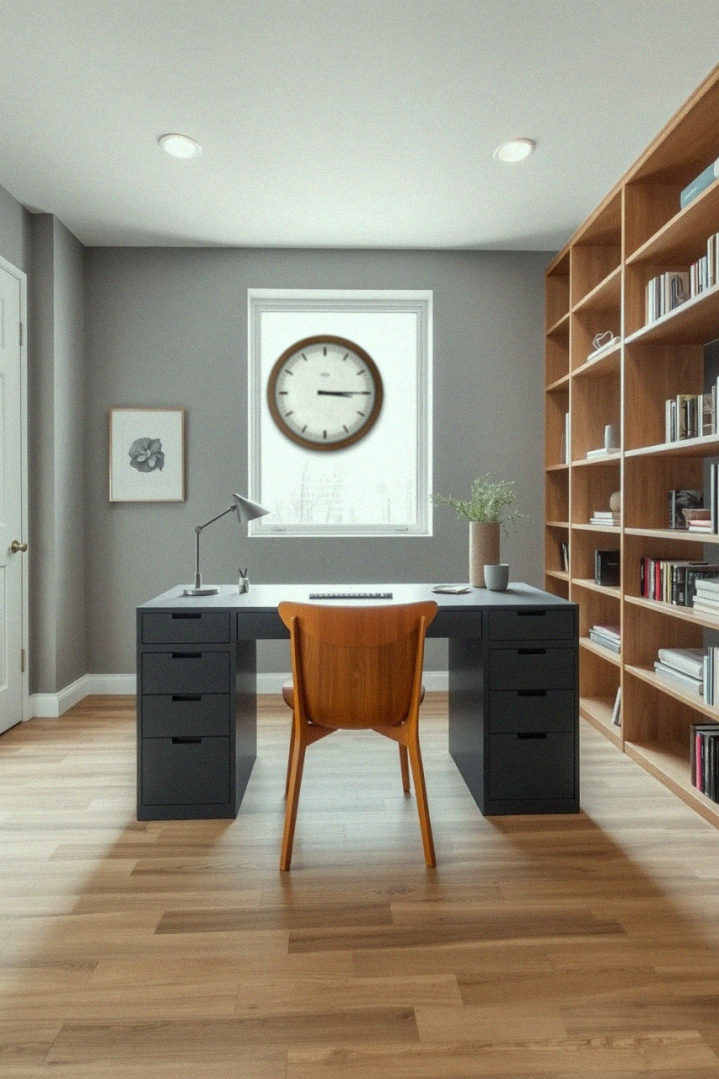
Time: h=3 m=15
